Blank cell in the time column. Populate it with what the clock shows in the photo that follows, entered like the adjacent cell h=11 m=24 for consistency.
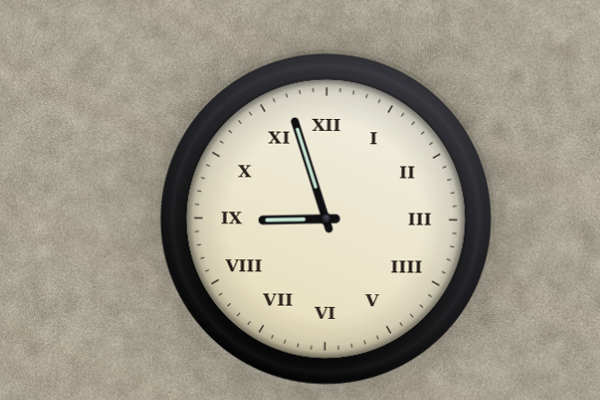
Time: h=8 m=57
